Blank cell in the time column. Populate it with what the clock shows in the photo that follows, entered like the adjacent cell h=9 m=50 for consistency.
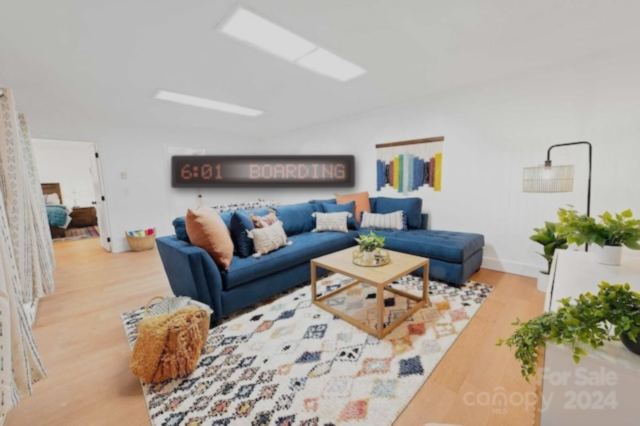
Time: h=6 m=1
